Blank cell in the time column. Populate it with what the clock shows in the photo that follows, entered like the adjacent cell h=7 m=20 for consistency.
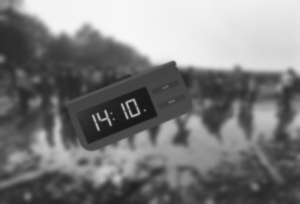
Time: h=14 m=10
